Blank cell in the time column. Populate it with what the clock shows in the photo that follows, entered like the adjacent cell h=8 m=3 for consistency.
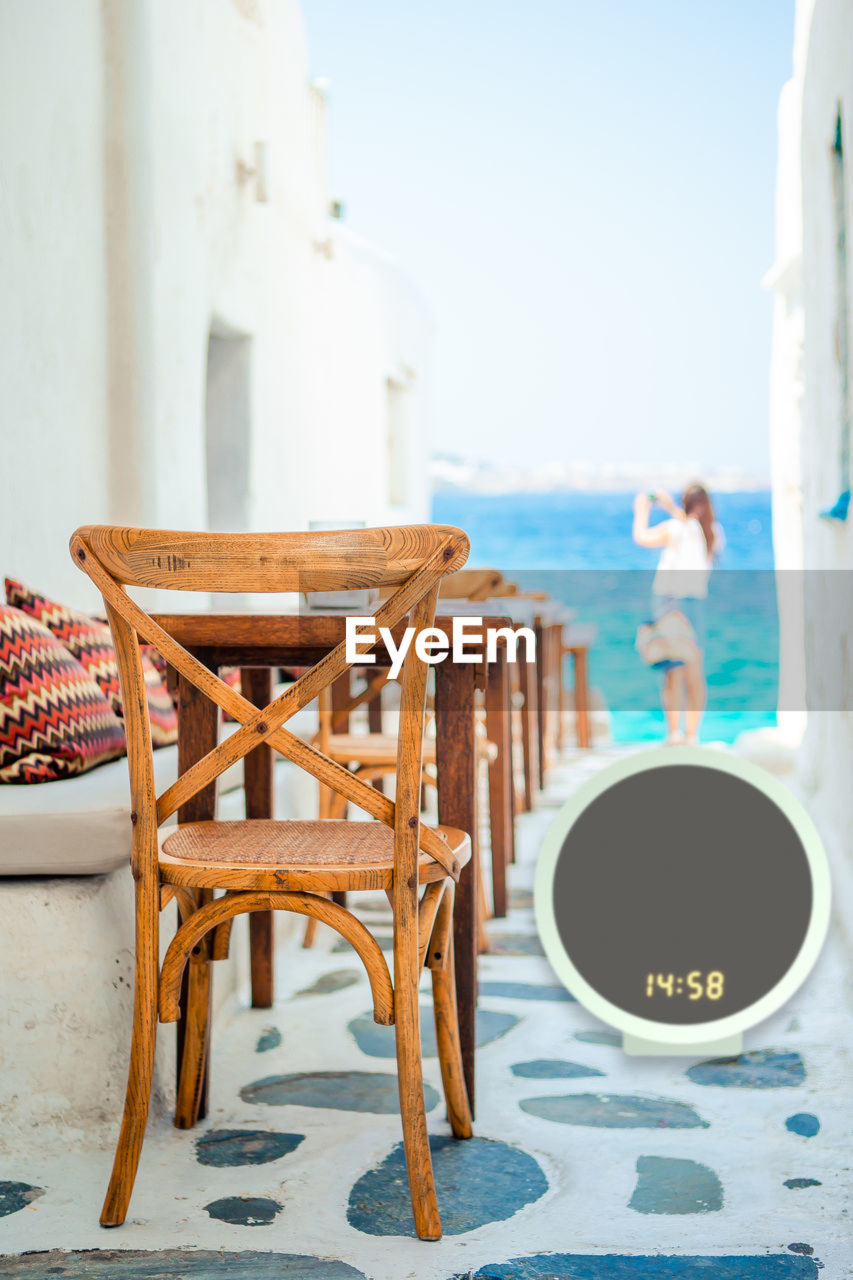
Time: h=14 m=58
